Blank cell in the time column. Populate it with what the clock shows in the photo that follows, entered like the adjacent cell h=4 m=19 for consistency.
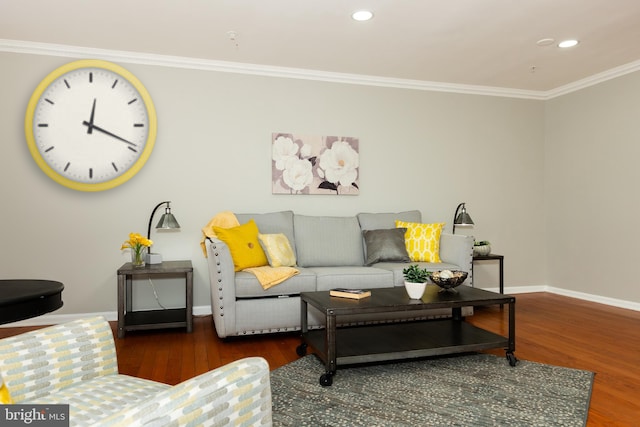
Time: h=12 m=19
